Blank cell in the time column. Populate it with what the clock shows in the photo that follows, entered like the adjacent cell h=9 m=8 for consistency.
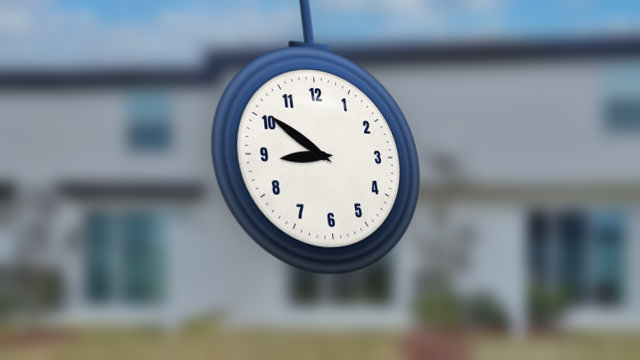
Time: h=8 m=51
